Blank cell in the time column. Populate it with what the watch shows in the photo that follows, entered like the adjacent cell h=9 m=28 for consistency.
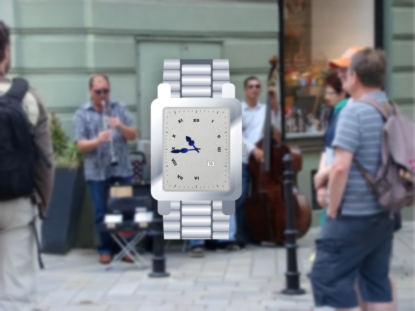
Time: h=10 m=44
